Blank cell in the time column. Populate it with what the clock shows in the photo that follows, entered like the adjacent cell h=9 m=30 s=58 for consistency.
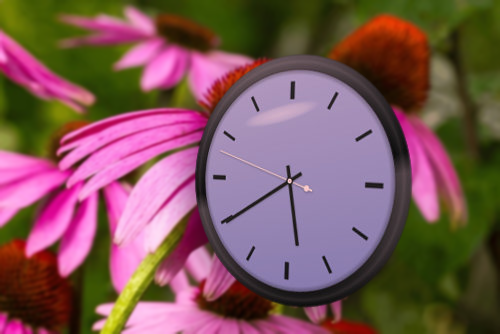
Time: h=5 m=39 s=48
